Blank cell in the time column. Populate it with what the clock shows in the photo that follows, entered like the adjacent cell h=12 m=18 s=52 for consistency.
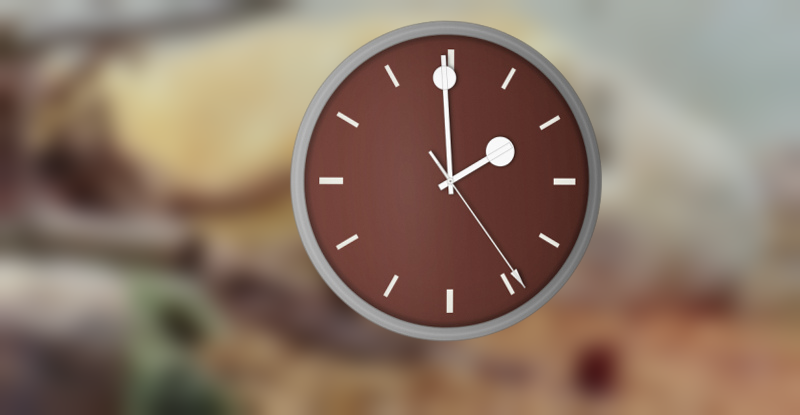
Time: h=1 m=59 s=24
